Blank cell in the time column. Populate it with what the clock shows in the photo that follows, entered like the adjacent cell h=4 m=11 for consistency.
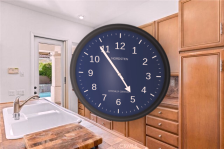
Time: h=4 m=54
